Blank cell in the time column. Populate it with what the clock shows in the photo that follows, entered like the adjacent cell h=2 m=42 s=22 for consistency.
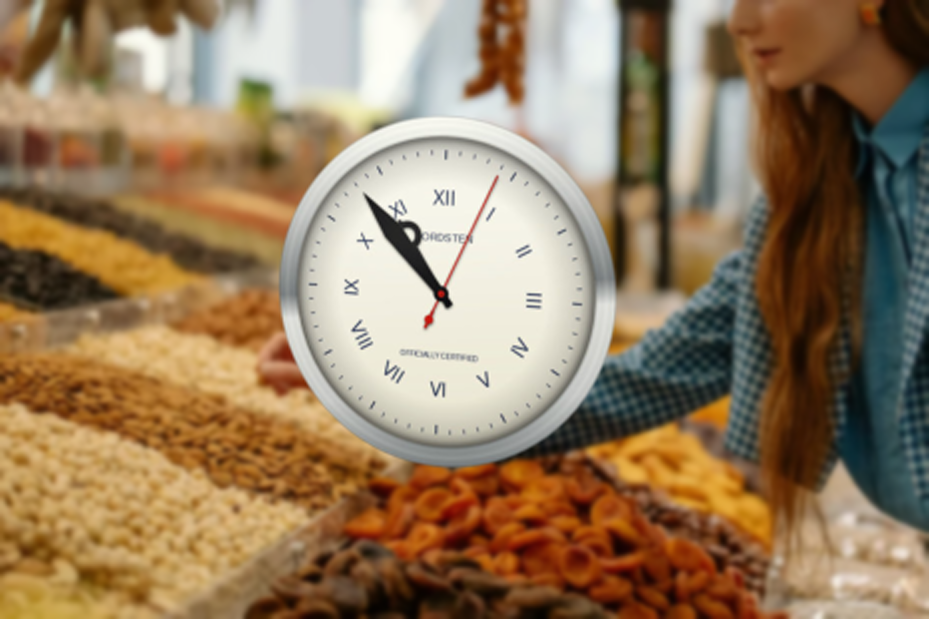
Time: h=10 m=53 s=4
